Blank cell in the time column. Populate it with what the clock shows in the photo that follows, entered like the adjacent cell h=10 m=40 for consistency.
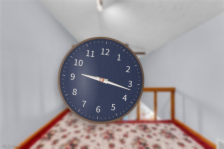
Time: h=9 m=17
